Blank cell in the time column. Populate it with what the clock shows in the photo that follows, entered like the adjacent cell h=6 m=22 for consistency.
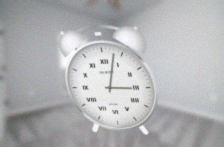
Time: h=3 m=3
